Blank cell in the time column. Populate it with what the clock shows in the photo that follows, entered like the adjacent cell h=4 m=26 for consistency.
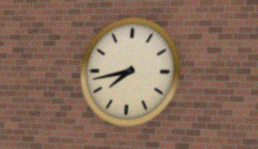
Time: h=7 m=43
